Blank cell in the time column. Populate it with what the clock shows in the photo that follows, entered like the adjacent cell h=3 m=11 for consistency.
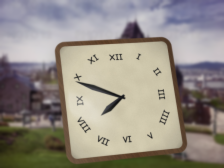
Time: h=7 m=49
